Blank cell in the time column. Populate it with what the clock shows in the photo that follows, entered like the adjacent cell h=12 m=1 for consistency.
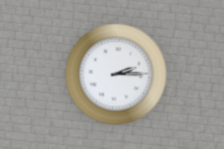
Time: h=2 m=14
